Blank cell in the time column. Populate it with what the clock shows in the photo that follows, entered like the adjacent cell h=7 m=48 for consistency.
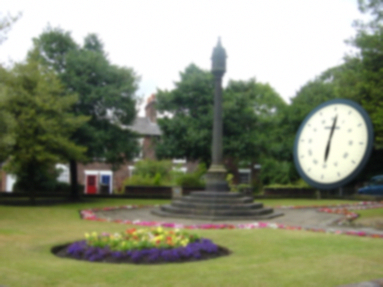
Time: h=6 m=1
